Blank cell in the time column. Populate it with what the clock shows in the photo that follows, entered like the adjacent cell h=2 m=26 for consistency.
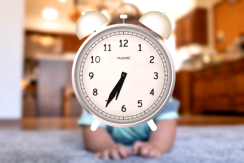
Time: h=6 m=35
